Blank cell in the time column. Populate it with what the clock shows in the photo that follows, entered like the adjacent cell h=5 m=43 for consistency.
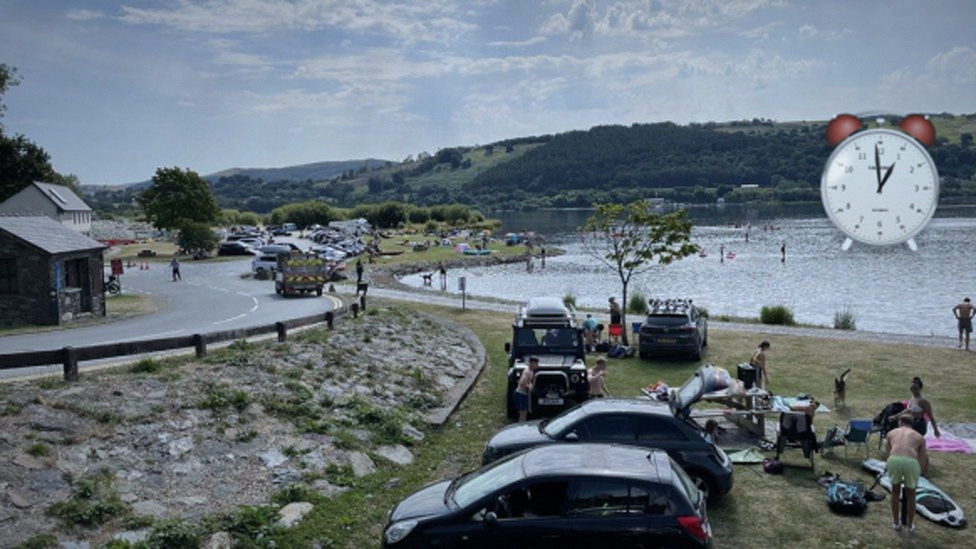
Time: h=12 m=59
